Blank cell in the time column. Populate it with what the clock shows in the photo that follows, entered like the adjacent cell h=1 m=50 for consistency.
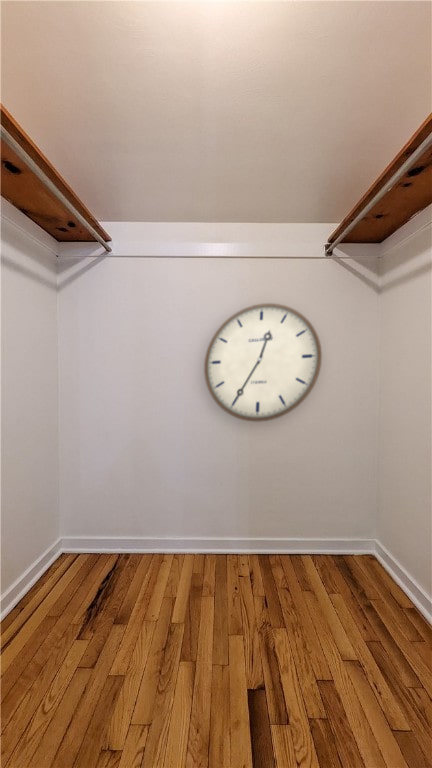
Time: h=12 m=35
